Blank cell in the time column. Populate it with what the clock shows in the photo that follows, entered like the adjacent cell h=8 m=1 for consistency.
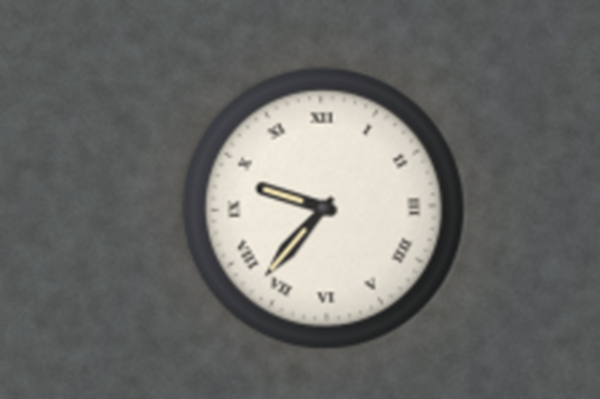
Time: h=9 m=37
